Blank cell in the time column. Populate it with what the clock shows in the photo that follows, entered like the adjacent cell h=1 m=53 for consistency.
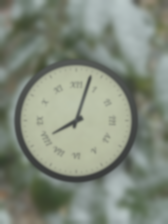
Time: h=8 m=3
